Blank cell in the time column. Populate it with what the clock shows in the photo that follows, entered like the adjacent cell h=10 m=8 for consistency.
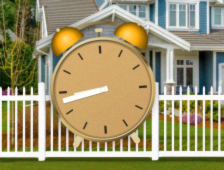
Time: h=8 m=43
